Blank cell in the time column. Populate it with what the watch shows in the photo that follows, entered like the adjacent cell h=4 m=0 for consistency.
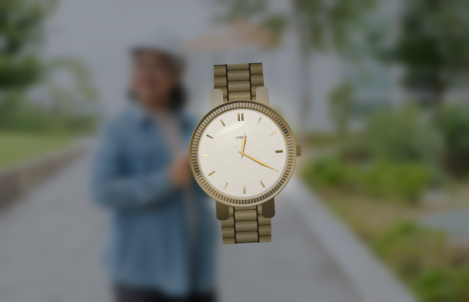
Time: h=12 m=20
